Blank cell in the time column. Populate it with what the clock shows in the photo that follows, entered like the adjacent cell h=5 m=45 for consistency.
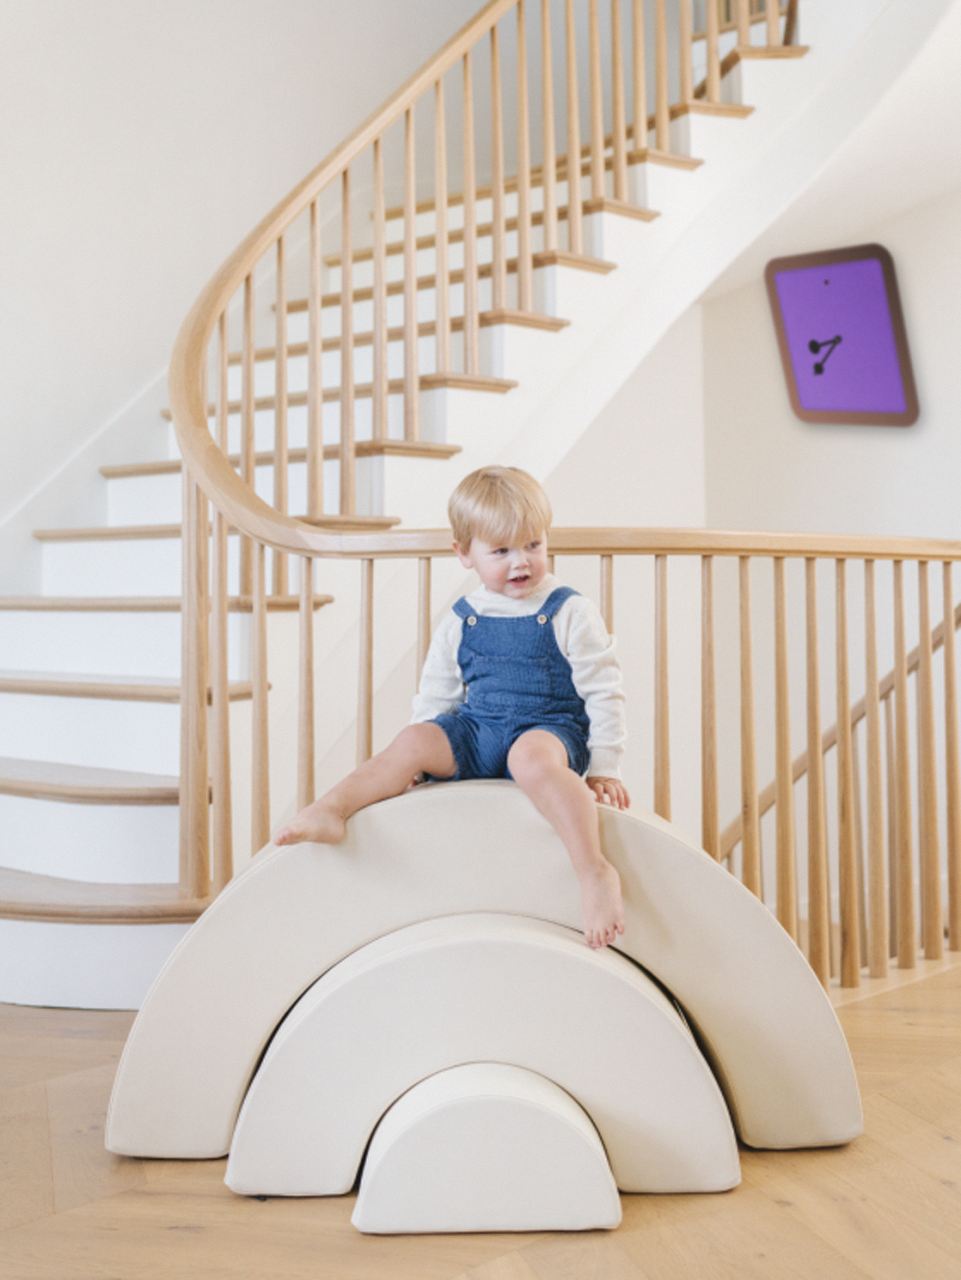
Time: h=8 m=38
